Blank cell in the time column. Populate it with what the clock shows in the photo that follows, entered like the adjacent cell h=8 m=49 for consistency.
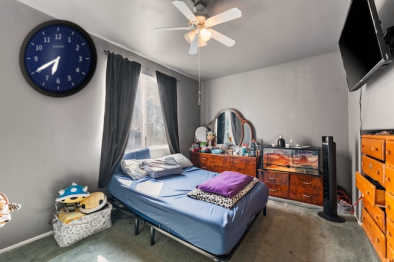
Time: h=6 m=40
